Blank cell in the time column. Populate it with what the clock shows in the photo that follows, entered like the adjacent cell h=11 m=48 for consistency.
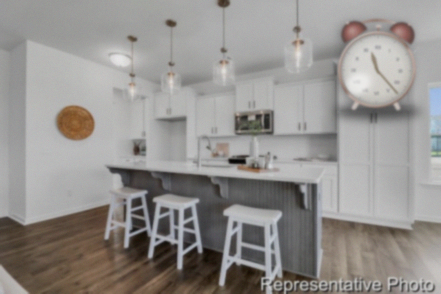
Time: h=11 m=23
